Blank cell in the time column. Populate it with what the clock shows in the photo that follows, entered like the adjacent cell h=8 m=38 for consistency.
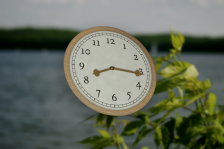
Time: h=8 m=16
